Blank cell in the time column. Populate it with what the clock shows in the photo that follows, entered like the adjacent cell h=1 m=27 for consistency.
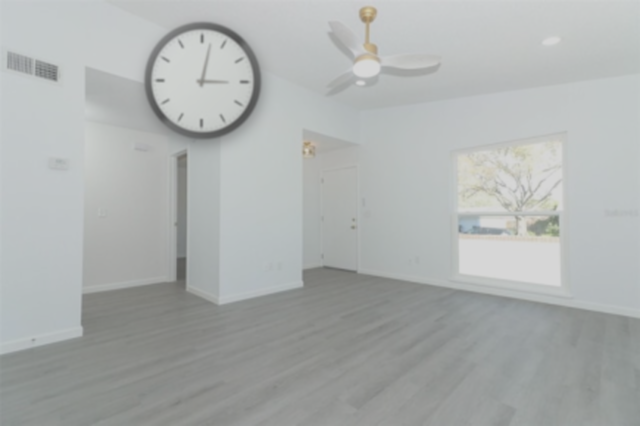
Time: h=3 m=2
